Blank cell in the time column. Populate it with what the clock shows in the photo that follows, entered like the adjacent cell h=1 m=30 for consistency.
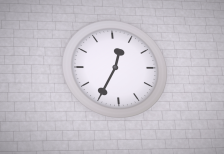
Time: h=12 m=35
